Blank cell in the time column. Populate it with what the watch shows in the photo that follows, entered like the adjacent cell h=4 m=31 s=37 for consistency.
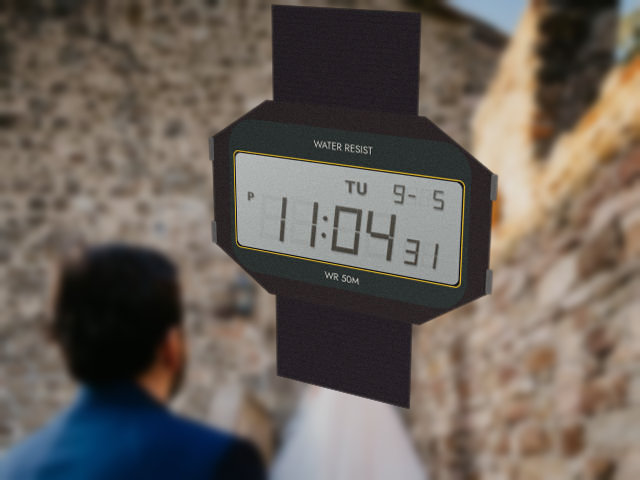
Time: h=11 m=4 s=31
